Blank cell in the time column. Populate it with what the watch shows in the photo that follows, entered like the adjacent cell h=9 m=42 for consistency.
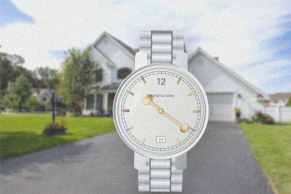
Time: h=10 m=21
